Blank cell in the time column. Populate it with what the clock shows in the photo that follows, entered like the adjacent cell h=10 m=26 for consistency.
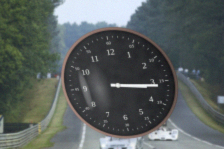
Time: h=3 m=16
